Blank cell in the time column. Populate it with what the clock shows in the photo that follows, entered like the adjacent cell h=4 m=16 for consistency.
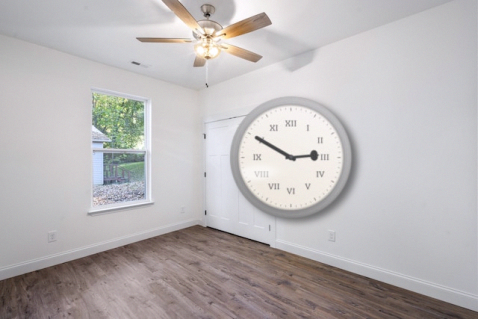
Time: h=2 m=50
